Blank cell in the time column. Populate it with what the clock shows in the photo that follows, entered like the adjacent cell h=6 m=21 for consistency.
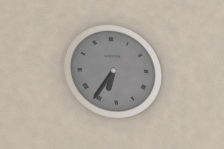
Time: h=6 m=36
